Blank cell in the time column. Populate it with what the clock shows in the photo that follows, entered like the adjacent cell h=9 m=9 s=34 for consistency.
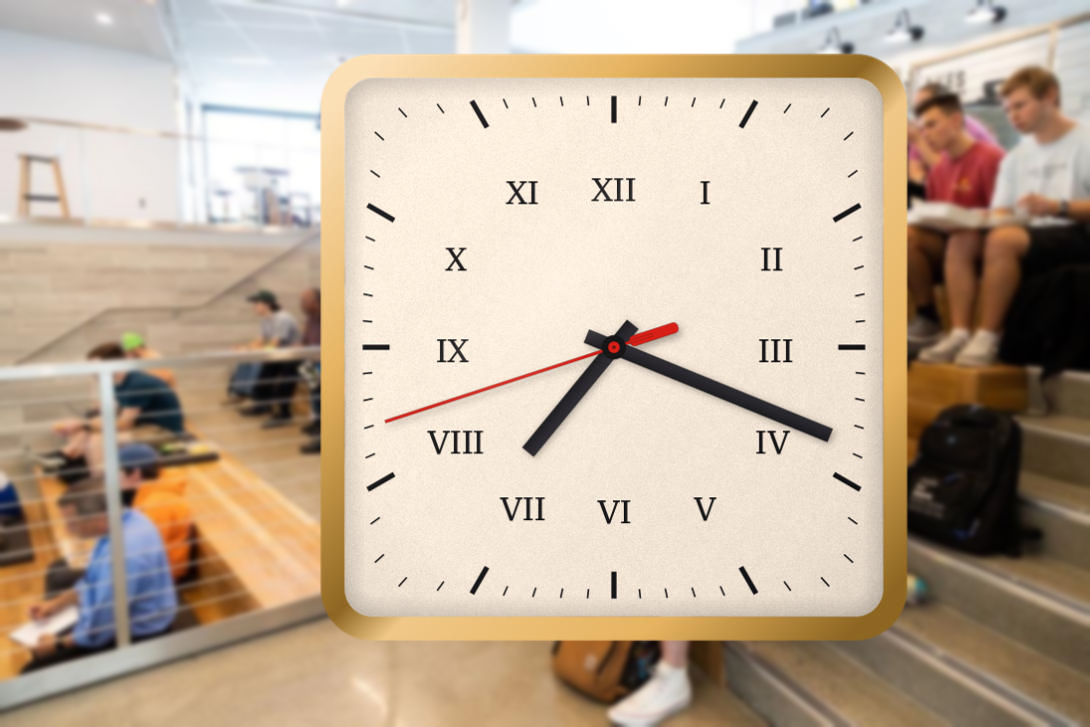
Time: h=7 m=18 s=42
